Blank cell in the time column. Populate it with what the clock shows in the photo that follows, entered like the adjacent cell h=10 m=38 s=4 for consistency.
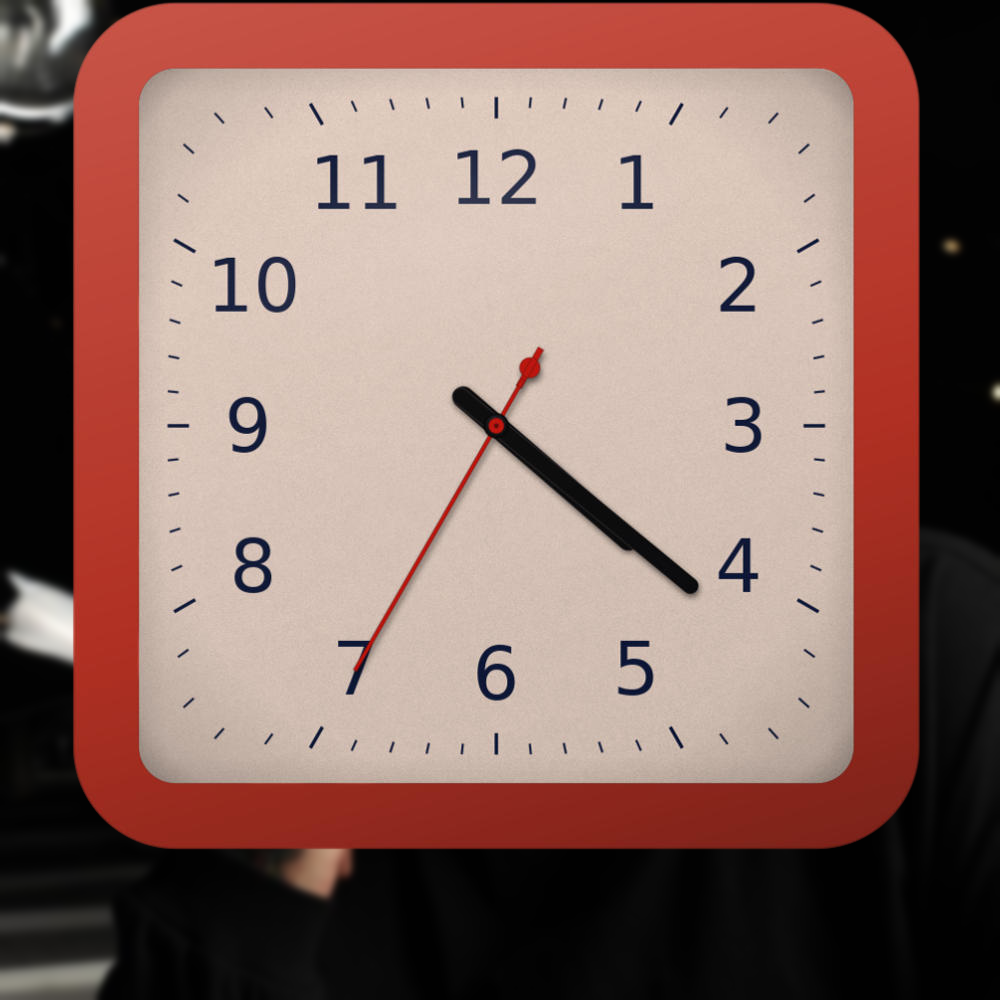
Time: h=4 m=21 s=35
